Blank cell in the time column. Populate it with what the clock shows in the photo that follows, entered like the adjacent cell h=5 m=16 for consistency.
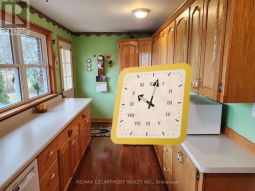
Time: h=10 m=2
